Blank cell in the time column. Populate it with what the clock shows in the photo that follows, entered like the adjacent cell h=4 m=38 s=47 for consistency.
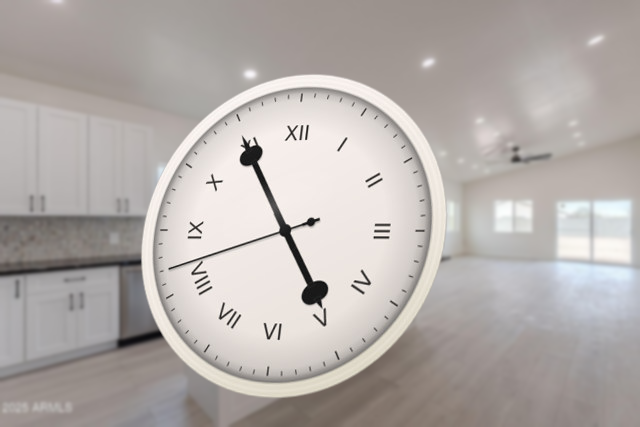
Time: h=4 m=54 s=42
